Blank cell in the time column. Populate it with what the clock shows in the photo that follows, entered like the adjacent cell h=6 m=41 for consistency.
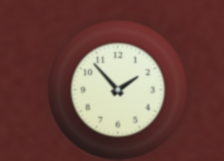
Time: h=1 m=53
